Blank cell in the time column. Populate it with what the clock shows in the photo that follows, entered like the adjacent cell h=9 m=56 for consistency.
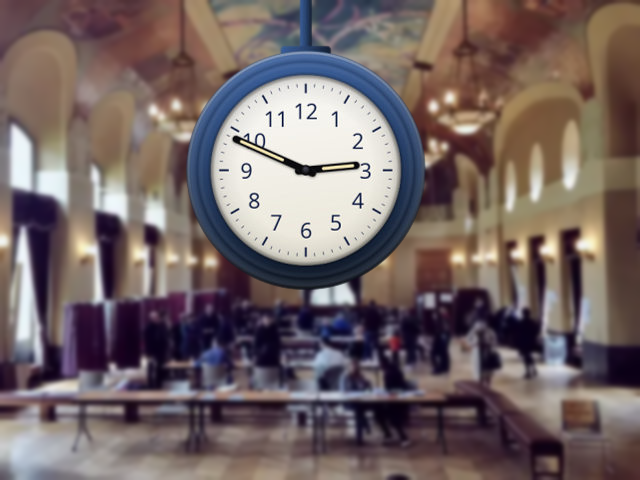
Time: h=2 m=49
